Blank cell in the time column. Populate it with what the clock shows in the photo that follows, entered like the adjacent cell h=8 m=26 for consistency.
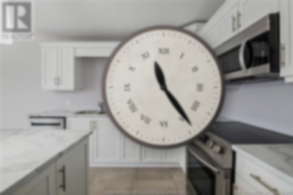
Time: h=11 m=24
